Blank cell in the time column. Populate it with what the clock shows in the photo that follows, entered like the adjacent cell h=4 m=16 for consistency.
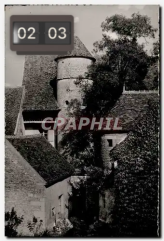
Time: h=2 m=3
